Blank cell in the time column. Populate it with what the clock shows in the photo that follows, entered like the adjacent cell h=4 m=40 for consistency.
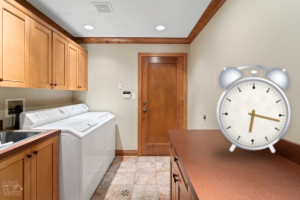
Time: h=6 m=17
